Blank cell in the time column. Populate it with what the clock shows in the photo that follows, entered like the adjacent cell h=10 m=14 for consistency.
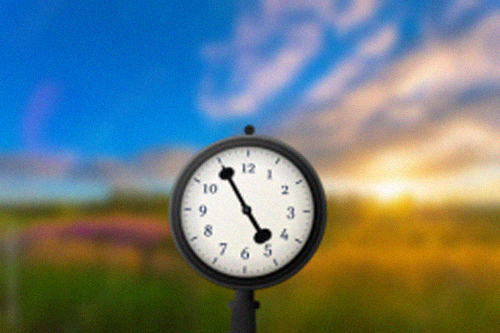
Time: h=4 m=55
